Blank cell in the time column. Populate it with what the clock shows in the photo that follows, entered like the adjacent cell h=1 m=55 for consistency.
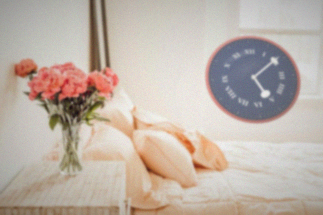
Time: h=5 m=9
